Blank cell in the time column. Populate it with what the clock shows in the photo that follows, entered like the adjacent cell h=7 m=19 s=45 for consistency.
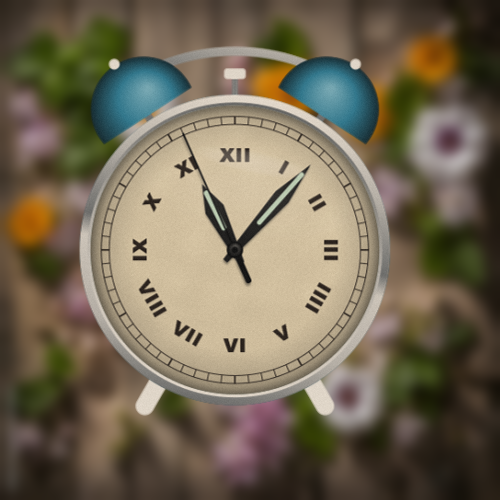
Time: h=11 m=6 s=56
